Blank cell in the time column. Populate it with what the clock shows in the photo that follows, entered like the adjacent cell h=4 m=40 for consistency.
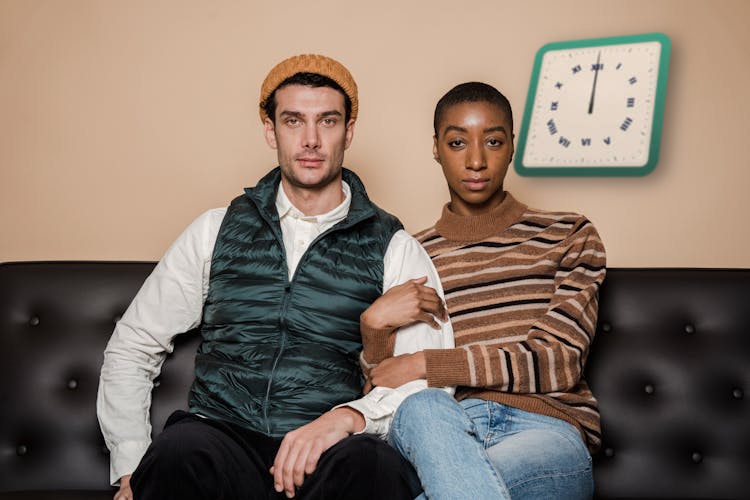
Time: h=12 m=0
